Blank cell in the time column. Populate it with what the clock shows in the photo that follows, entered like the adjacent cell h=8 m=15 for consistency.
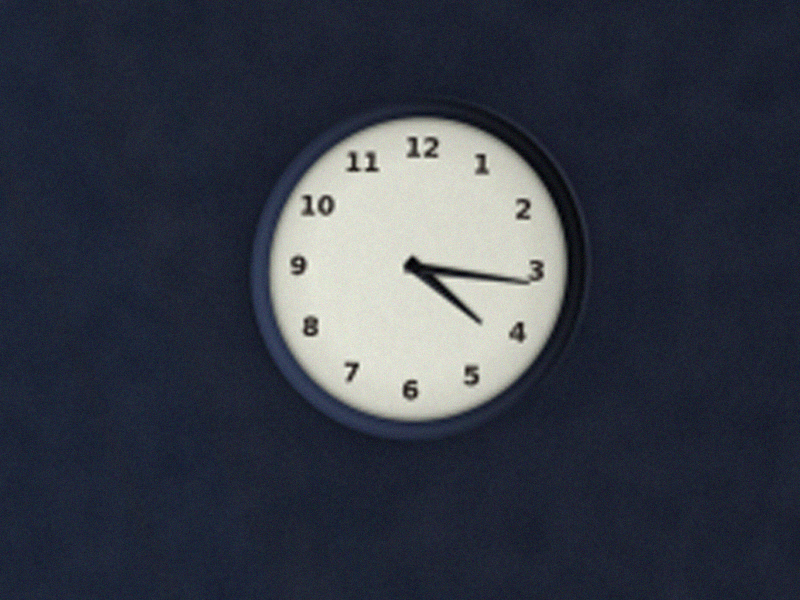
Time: h=4 m=16
